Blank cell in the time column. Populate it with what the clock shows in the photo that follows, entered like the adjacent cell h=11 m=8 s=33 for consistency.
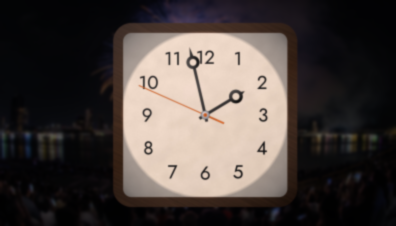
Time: h=1 m=57 s=49
